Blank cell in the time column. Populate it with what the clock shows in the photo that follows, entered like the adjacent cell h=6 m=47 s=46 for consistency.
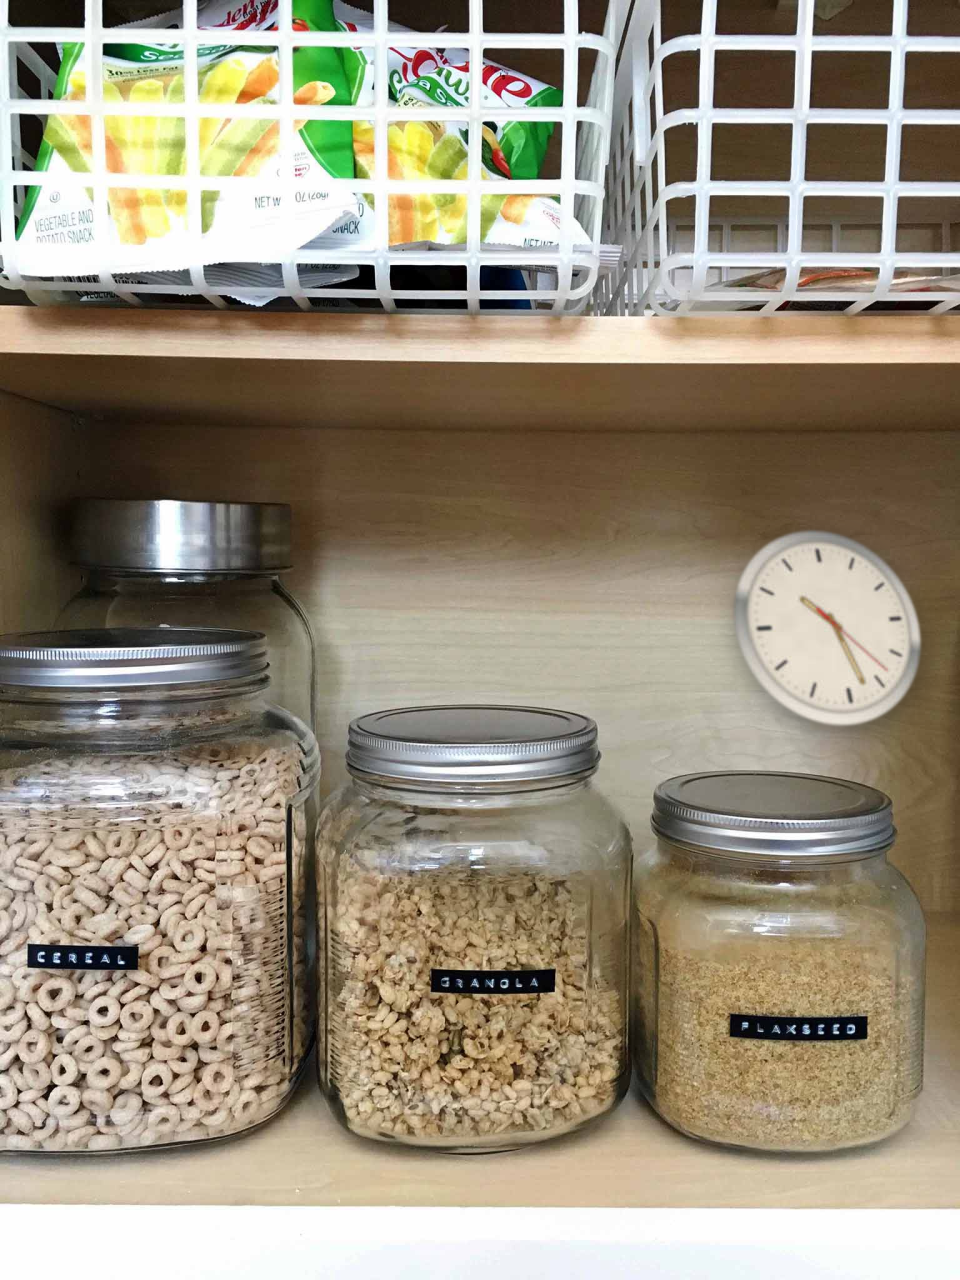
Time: h=10 m=27 s=23
